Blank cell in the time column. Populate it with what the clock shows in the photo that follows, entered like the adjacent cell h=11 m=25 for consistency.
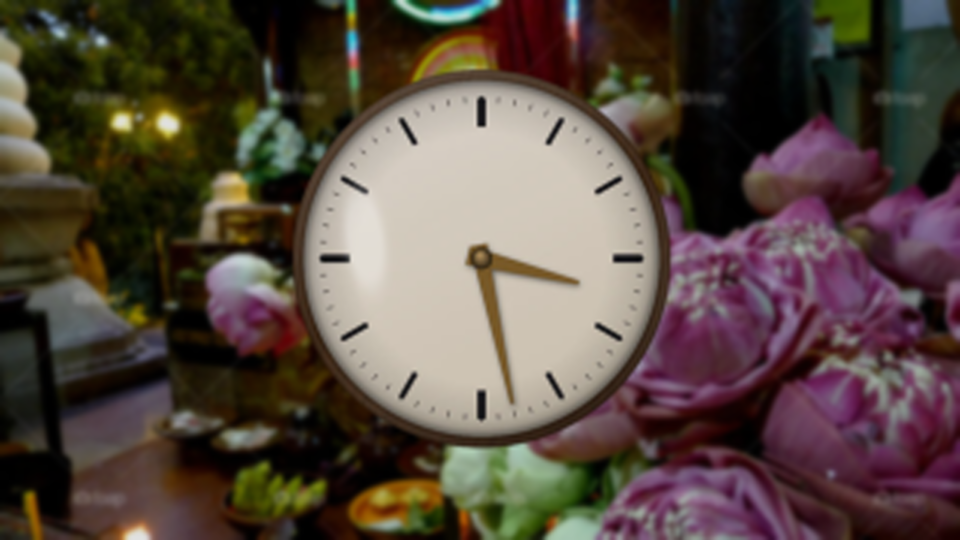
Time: h=3 m=28
